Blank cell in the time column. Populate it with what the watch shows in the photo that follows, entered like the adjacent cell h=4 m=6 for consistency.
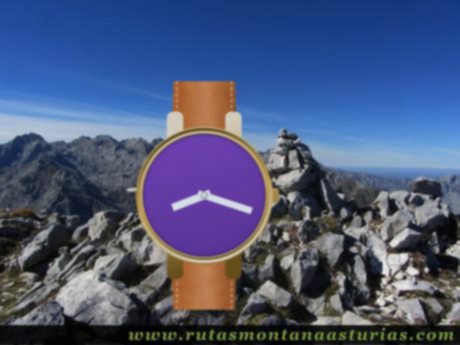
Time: h=8 m=18
